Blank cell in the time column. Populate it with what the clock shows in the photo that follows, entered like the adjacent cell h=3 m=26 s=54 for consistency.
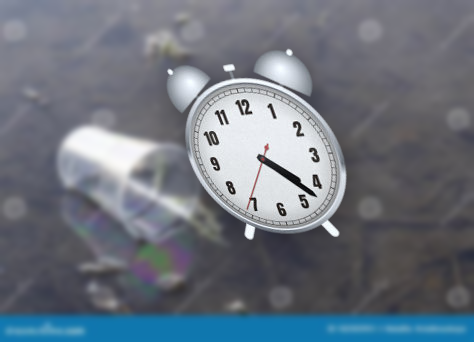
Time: h=4 m=22 s=36
